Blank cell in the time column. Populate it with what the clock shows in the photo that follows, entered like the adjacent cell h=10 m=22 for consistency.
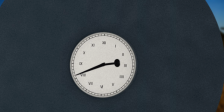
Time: h=2 m=41
